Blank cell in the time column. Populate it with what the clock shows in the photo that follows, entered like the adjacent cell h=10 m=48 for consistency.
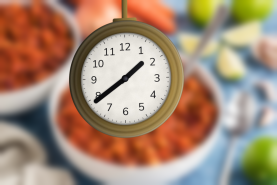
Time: h=1 m=39
